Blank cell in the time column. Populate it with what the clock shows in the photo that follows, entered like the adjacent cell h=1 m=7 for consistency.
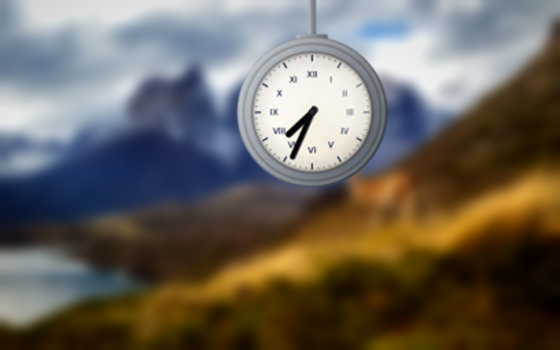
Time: h=7 m=34
